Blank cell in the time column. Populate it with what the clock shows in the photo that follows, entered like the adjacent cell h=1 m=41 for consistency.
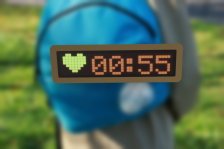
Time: h=0 m=55
